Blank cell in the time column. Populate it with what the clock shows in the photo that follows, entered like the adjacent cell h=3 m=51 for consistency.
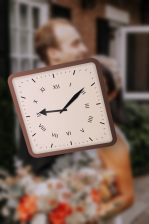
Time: h=9 m=9
